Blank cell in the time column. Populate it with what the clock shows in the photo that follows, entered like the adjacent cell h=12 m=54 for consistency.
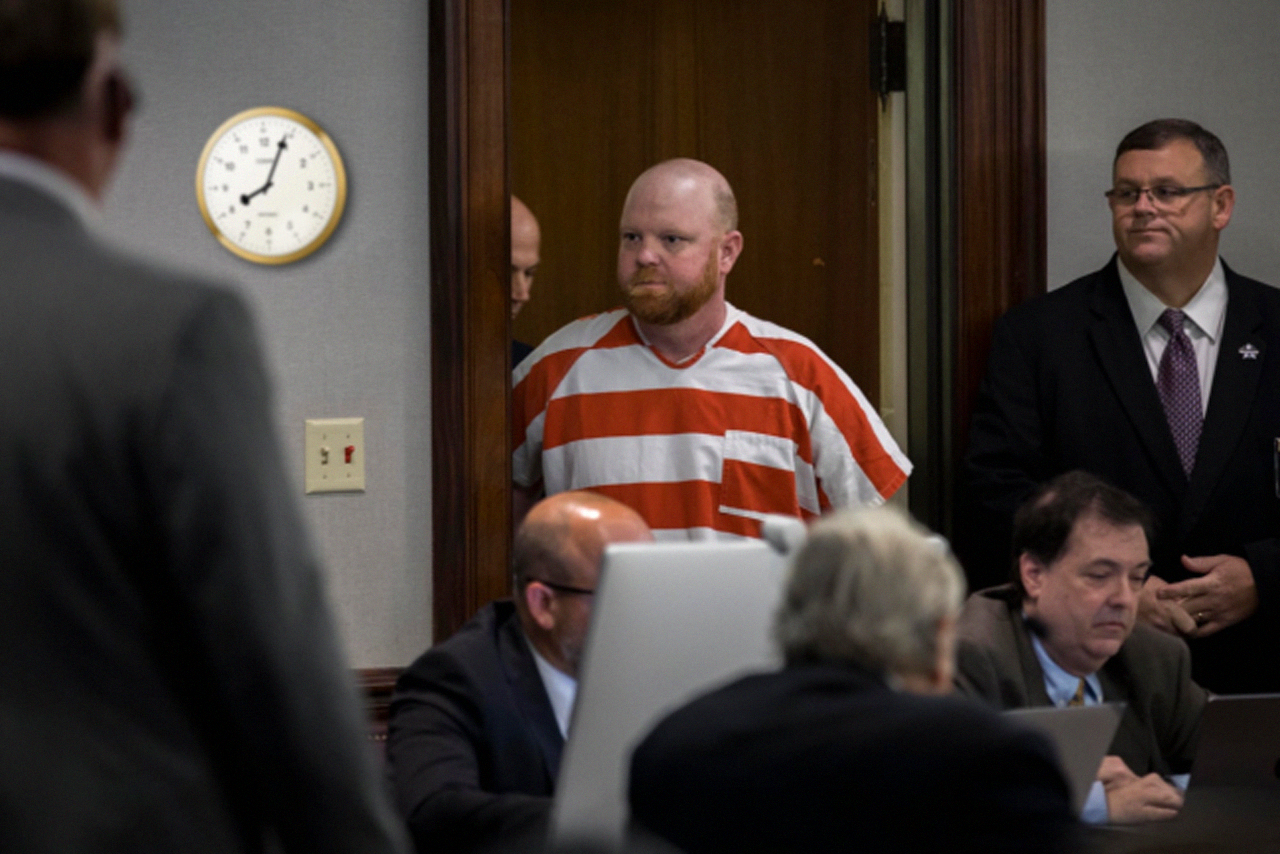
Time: h=8 m=4
